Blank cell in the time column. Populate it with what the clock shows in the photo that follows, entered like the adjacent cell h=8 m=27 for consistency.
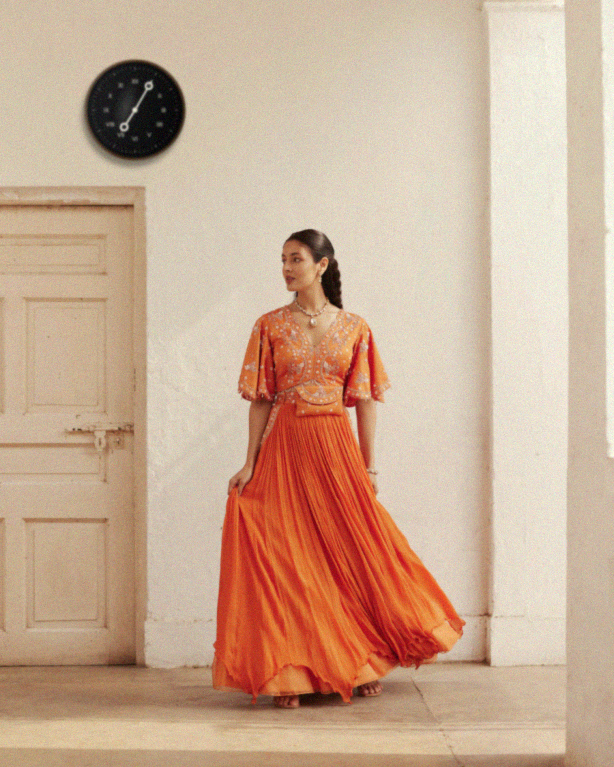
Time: h=7 m=5
